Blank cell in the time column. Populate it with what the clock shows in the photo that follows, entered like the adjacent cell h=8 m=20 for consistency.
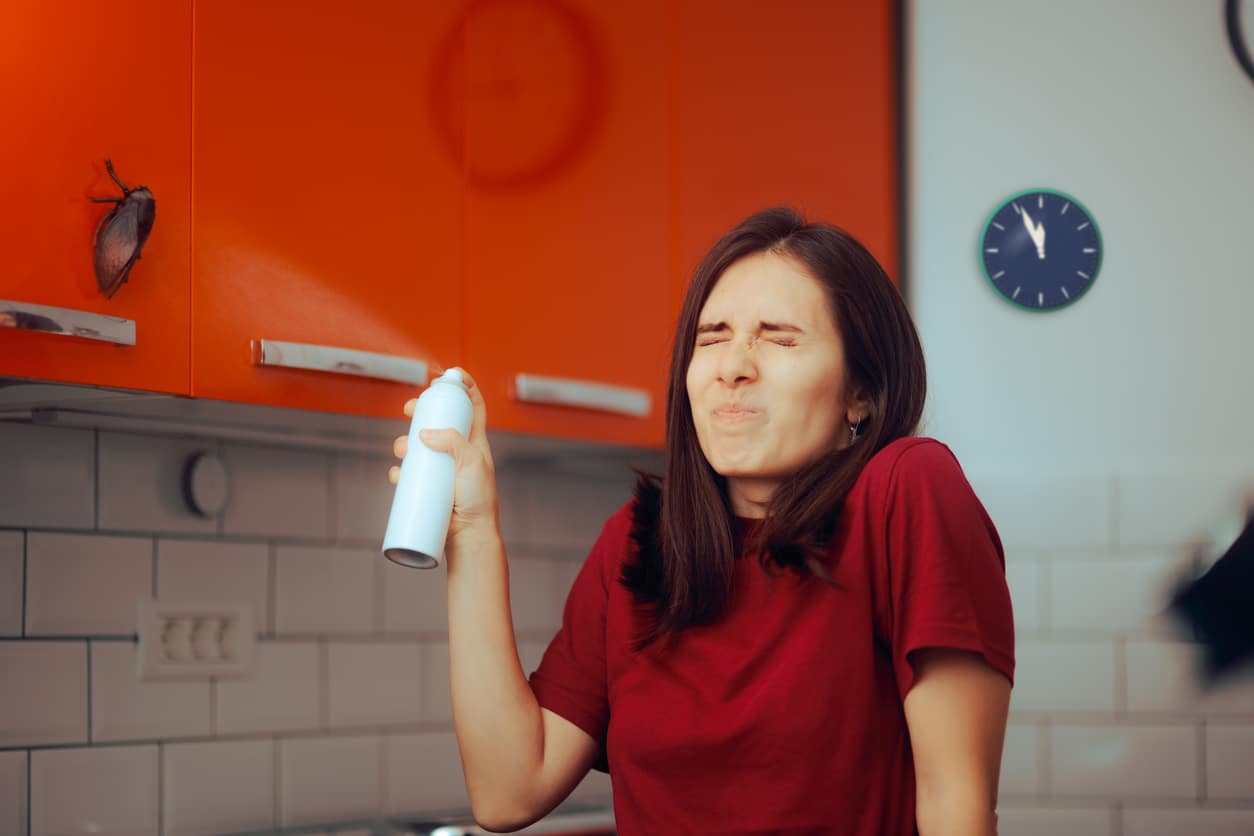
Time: h=11 m=56
